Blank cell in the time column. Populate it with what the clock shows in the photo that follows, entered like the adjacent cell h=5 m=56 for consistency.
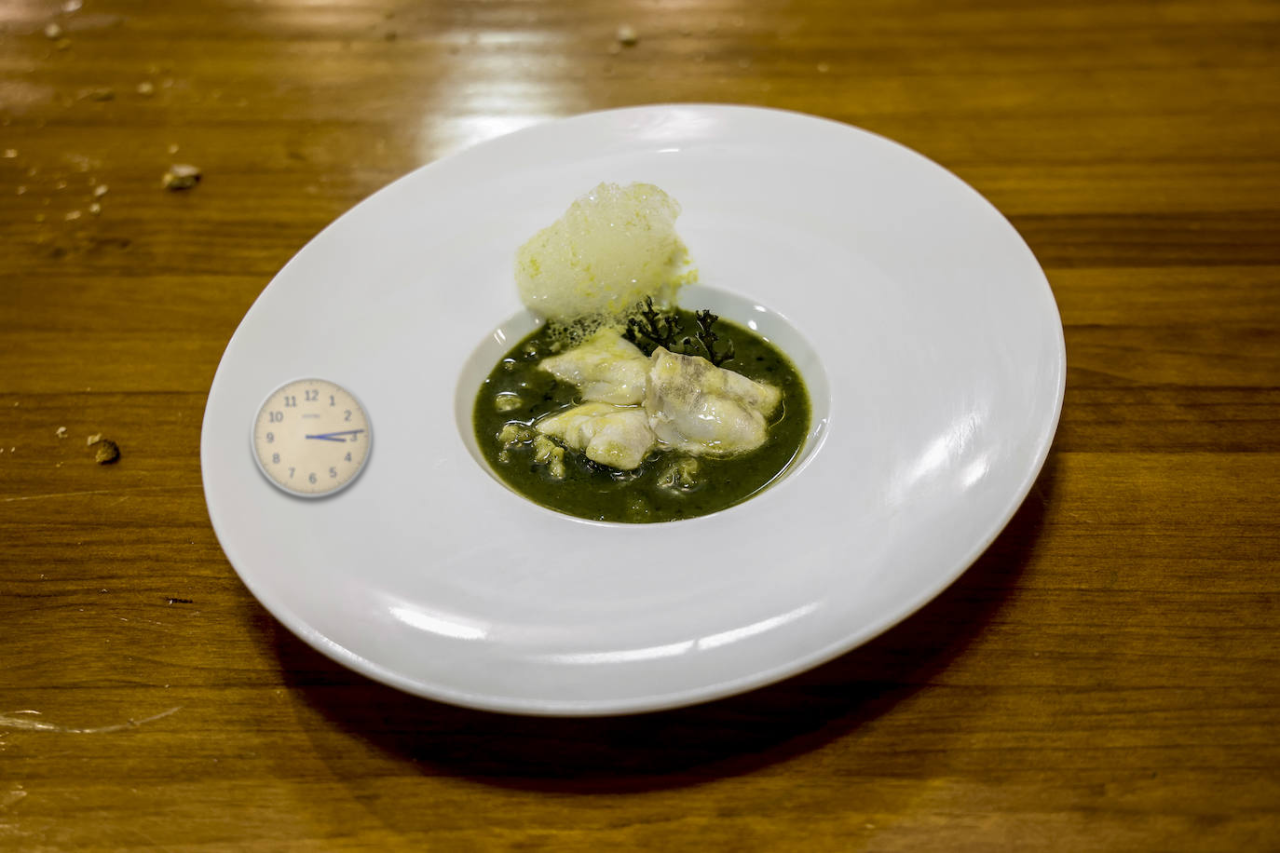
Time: h=3 m=14
